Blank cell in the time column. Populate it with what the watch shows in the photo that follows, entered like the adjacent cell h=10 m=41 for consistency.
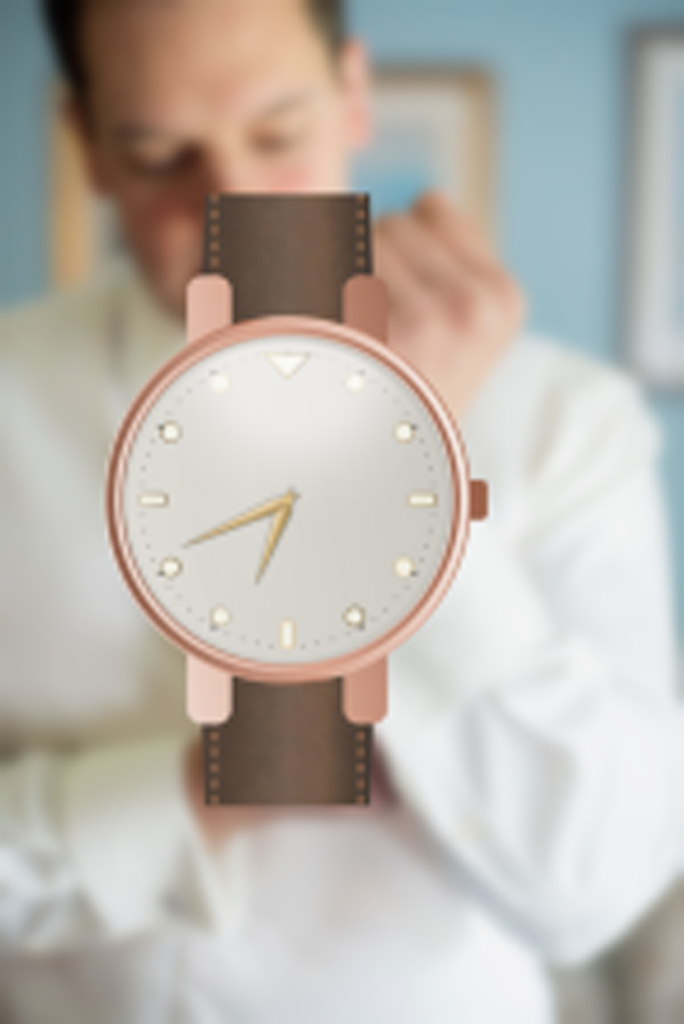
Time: h=6 m=41
